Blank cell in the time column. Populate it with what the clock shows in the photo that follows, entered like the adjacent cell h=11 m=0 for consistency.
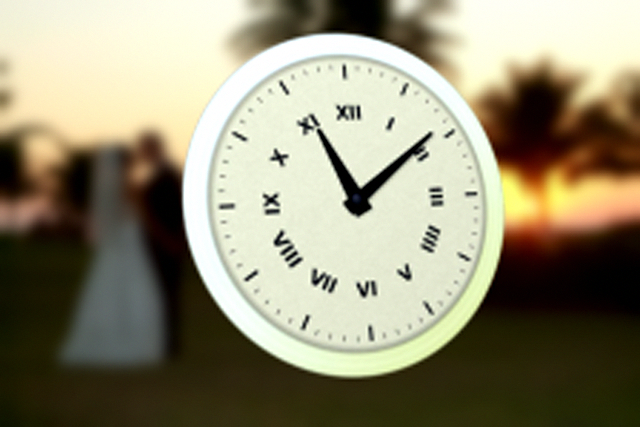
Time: h=11 m=9
